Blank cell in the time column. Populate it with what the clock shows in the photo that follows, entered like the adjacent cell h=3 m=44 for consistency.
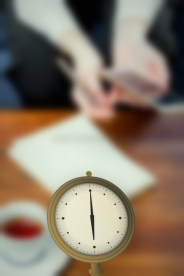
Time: h=6 m=0
